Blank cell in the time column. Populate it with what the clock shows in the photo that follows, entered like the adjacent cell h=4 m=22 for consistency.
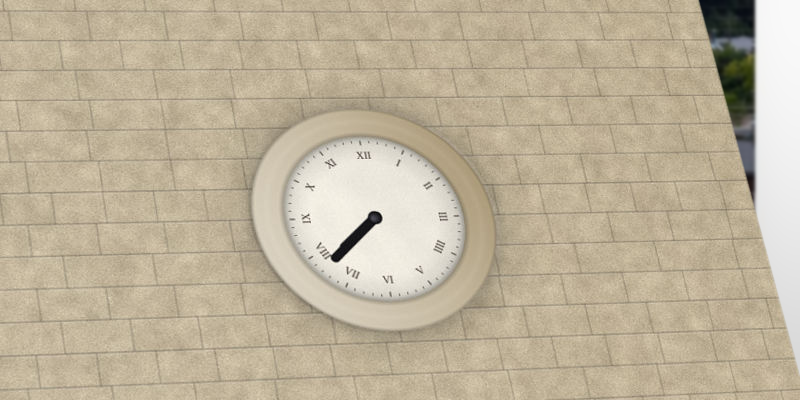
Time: h=7 m=38
